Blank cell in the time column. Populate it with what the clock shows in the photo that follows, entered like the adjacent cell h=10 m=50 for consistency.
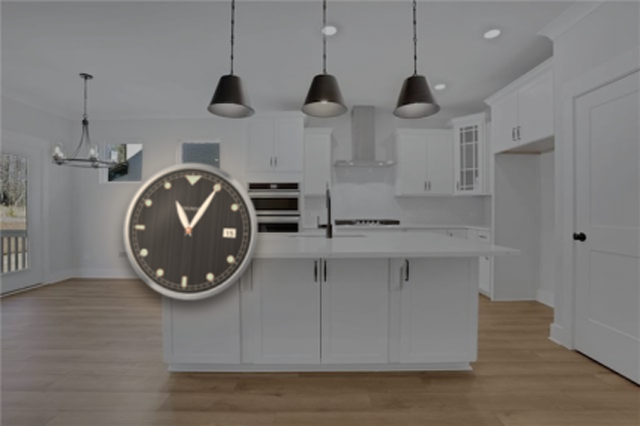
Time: h=11 m=5
